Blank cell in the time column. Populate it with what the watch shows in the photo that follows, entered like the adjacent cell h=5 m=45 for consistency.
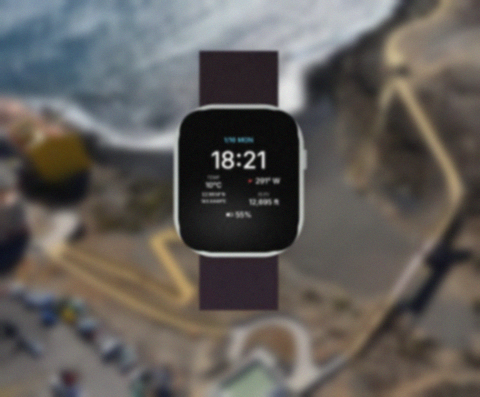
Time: h=18 m=21
